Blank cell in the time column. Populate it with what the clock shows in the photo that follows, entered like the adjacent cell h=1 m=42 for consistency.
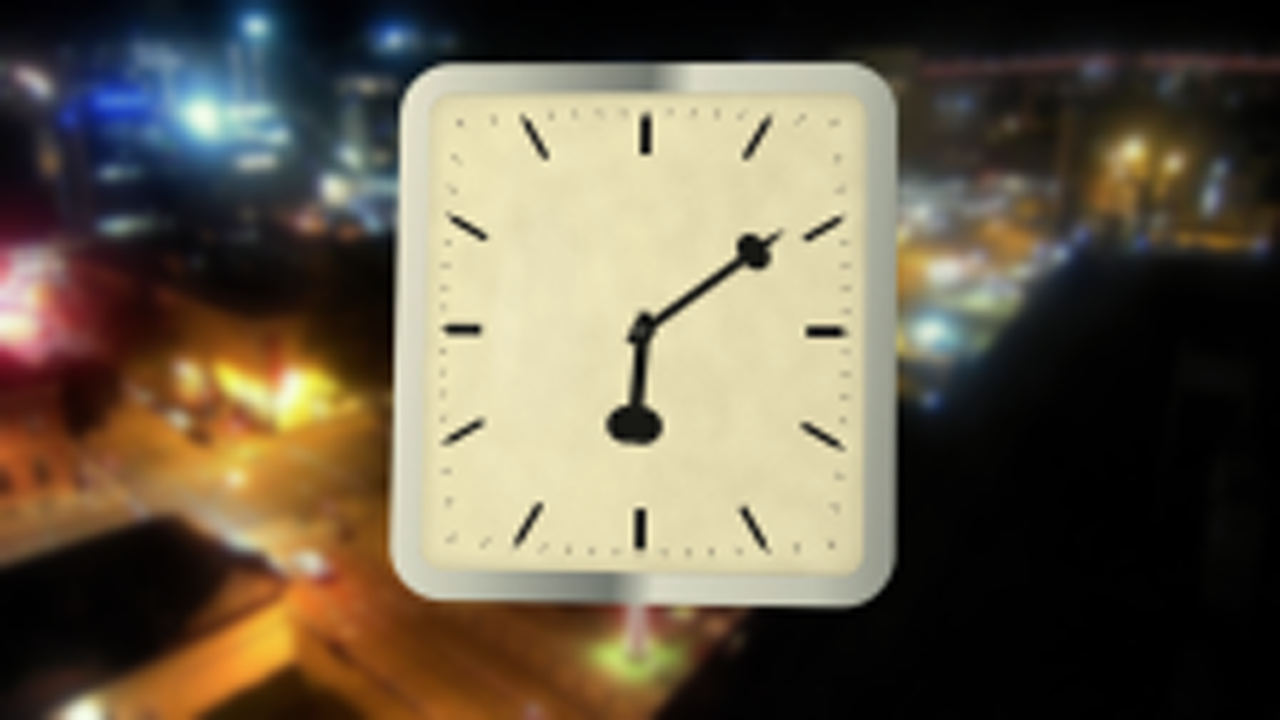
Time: h=6 m=9
